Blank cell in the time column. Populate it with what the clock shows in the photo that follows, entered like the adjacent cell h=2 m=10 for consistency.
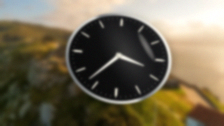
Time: h=3 m=37
